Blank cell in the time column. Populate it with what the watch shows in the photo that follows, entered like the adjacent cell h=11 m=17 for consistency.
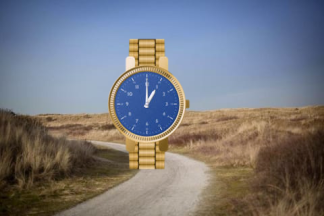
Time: h=1 m=0
